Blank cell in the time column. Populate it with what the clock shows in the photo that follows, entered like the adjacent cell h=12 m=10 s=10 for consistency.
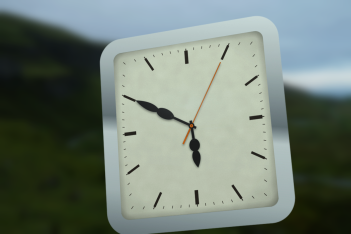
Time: h=5 m=50 s=5
